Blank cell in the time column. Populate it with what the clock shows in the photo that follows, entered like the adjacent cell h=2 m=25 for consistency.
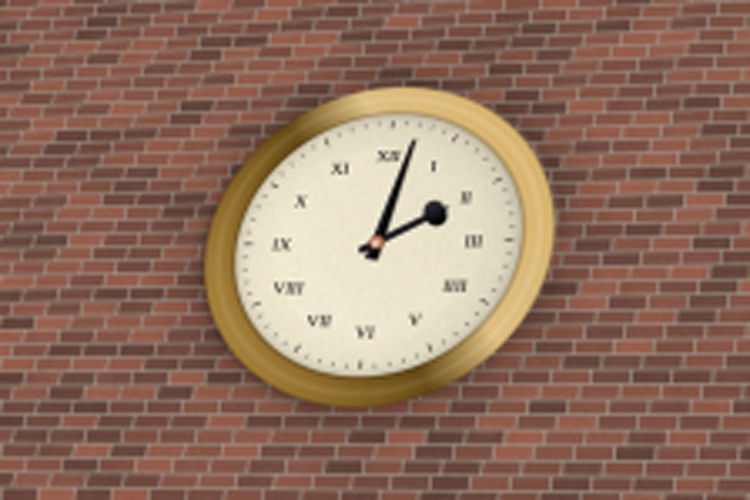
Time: h=2 m=2
